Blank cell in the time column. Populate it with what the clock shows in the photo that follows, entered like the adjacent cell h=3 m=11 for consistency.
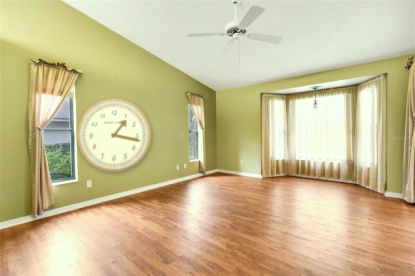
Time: h=1 m=17
